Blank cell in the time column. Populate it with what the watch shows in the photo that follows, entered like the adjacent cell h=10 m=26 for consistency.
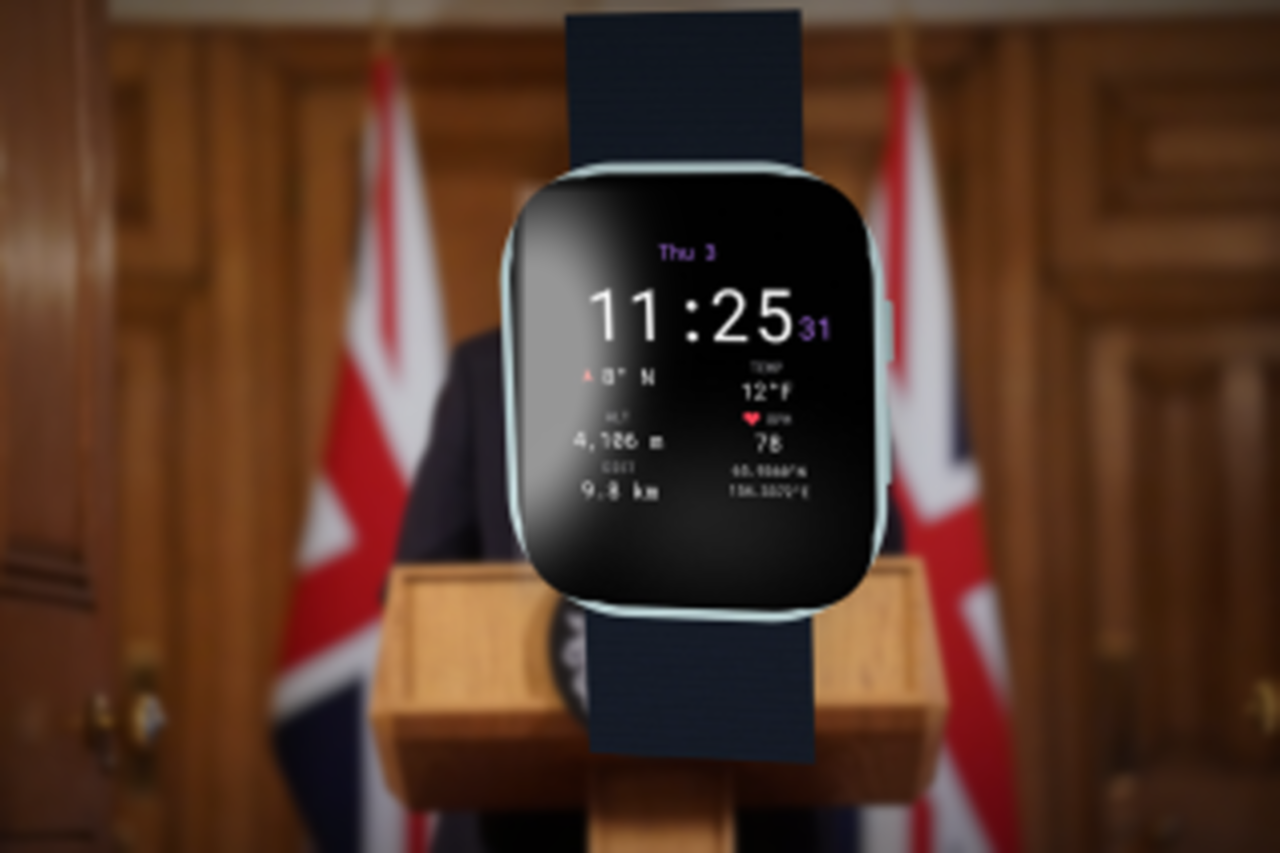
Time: h=11 m=25
